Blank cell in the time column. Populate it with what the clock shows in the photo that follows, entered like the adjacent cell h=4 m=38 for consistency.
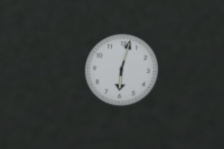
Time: h=6 m=2
